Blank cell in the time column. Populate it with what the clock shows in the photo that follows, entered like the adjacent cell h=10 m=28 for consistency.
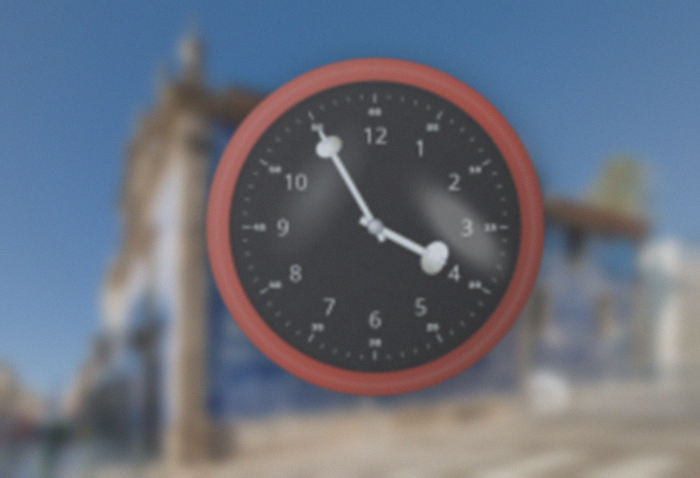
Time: h=3 m=55
